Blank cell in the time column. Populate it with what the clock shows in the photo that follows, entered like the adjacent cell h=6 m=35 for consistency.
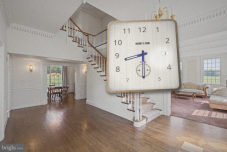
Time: h=8 m=30
